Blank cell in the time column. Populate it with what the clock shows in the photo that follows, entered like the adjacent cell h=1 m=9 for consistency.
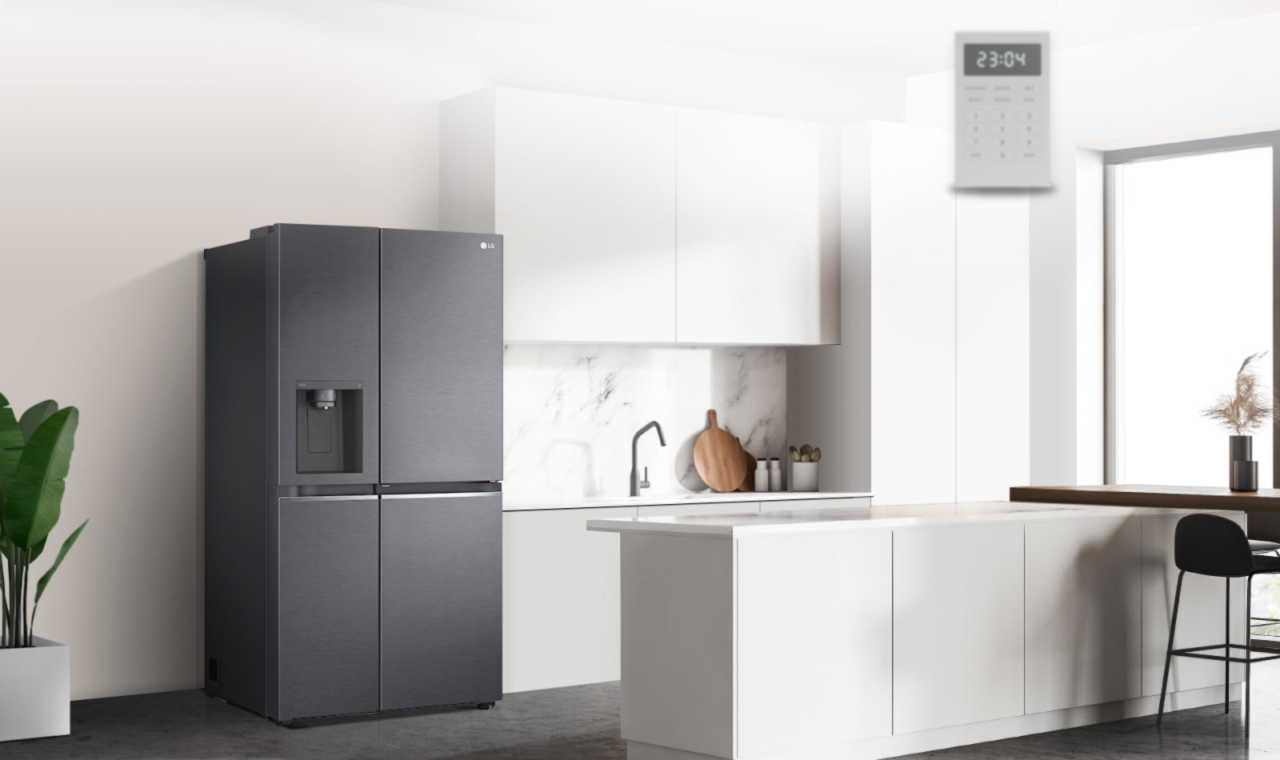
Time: h=23 m=4
